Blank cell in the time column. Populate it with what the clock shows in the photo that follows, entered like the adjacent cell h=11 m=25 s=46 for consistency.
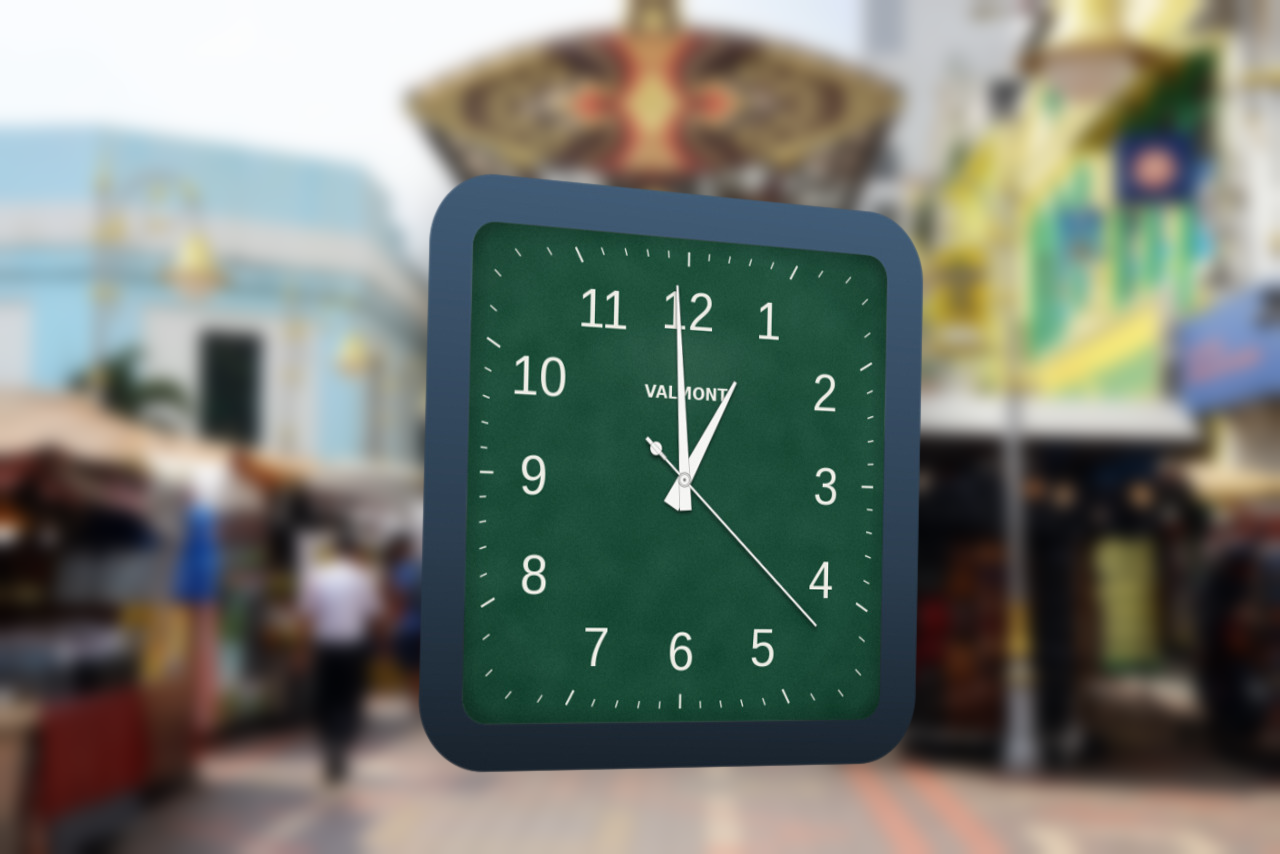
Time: h=12 m=59 s=22
